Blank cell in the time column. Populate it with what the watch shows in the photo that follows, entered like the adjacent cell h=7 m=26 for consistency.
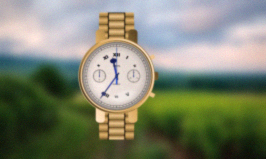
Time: h=11 m=36
